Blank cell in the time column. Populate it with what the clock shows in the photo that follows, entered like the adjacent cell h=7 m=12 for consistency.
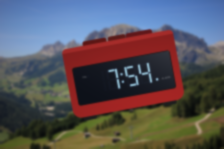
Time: h=7 m=54
